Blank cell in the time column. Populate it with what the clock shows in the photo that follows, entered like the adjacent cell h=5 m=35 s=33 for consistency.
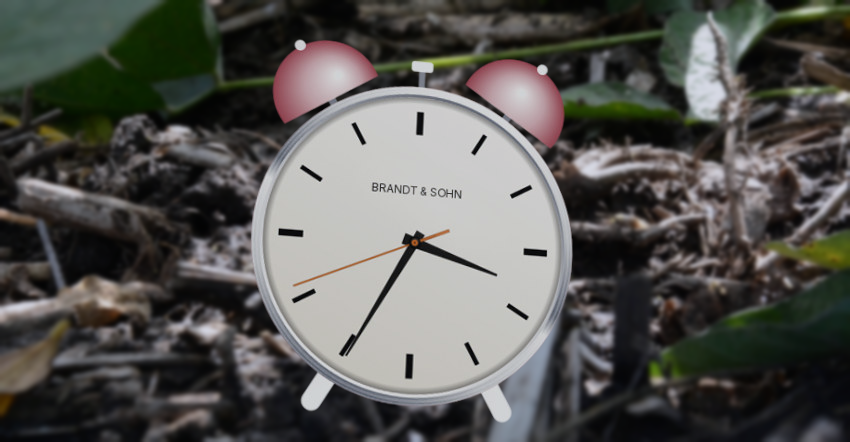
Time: h=3 m=34 s=41
